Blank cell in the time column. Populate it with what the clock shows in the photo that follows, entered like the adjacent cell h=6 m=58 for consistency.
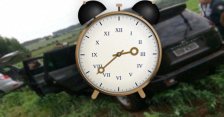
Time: h=2 m=38
